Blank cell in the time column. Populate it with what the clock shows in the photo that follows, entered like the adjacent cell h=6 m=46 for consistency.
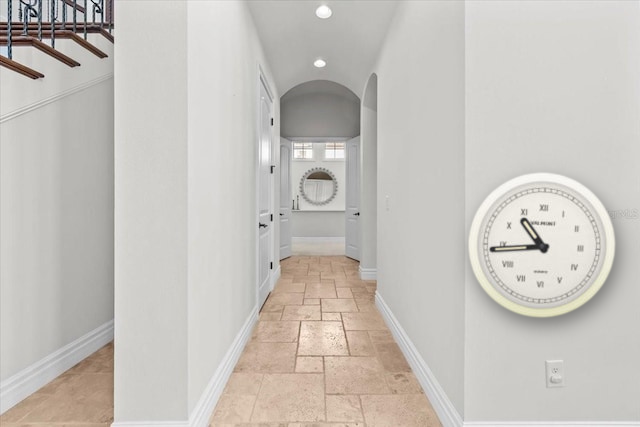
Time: h=10 m=44
